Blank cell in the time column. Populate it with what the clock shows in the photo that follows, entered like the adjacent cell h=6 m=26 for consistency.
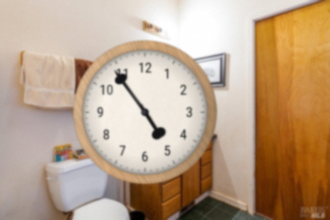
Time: h=4 m=54
